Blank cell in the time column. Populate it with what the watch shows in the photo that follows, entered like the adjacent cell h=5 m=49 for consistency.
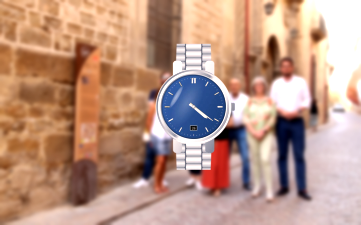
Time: h=4 m=21
